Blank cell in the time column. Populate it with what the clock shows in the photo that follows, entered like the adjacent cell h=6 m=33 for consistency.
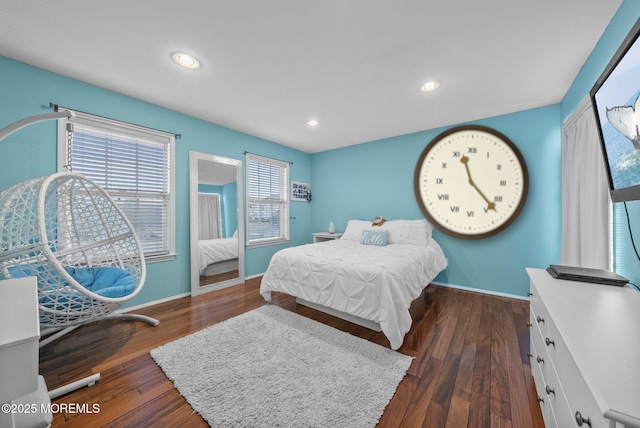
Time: h=11 m=23
